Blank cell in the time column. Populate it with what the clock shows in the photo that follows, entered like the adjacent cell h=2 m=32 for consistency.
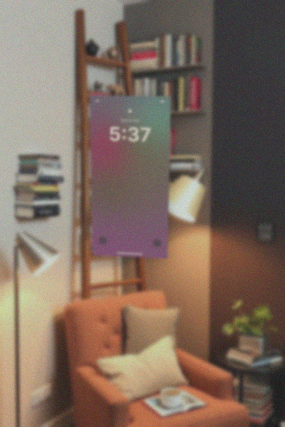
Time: h=5 m=37
